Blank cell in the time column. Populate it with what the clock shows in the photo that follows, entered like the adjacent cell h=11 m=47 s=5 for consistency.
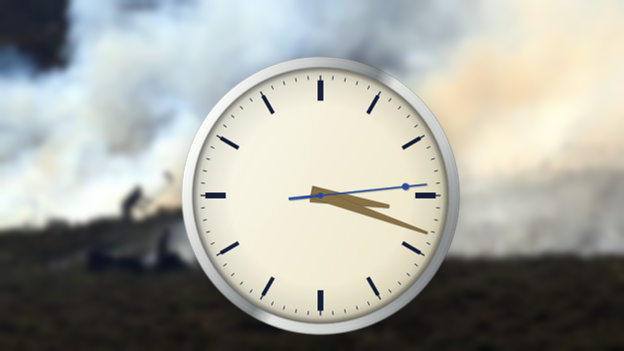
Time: h=3 m=18 s=14
